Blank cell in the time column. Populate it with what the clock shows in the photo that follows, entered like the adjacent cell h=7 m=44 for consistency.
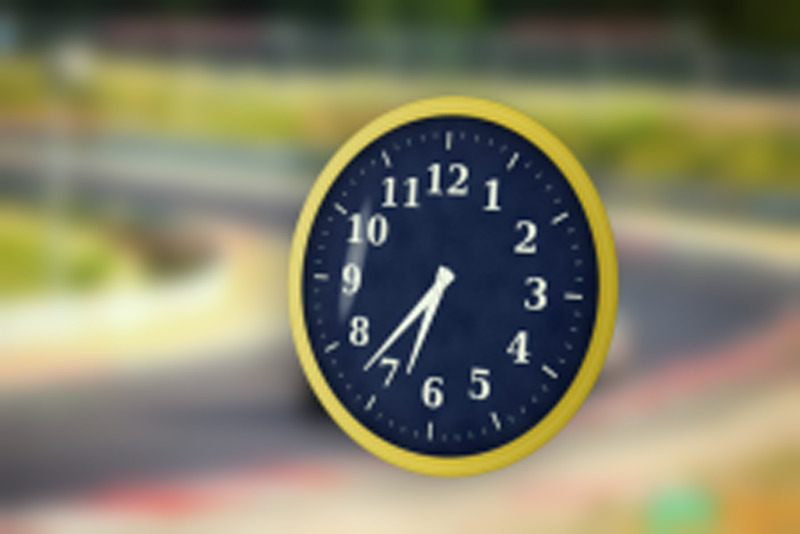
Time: h=6 m=37
